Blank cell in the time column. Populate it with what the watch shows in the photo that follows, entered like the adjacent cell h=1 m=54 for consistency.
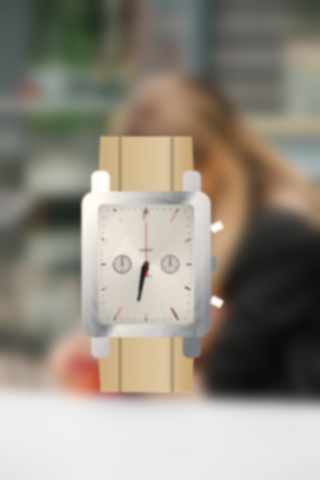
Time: h=6 m=32
